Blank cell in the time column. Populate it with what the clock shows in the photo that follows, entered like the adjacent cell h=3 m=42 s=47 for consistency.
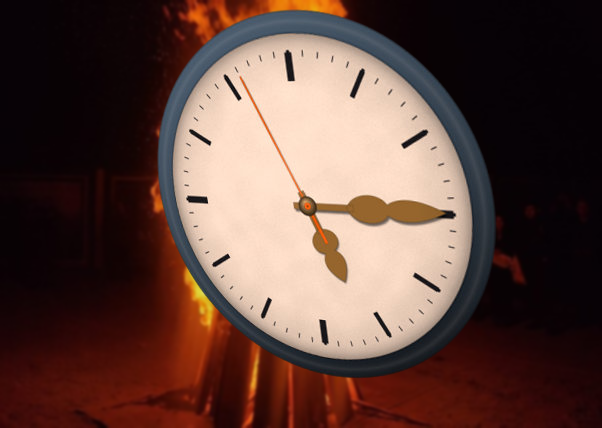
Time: h=5 m=14 s=56
